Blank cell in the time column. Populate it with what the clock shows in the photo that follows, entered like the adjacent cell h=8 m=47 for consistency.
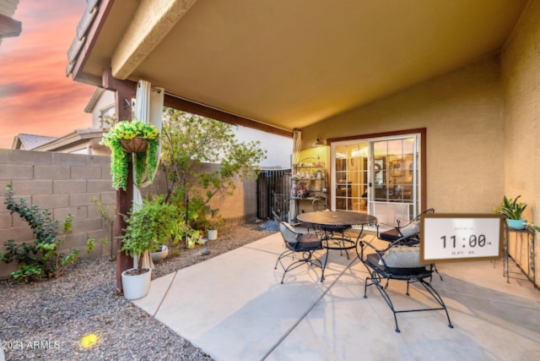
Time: h=11 m=0
